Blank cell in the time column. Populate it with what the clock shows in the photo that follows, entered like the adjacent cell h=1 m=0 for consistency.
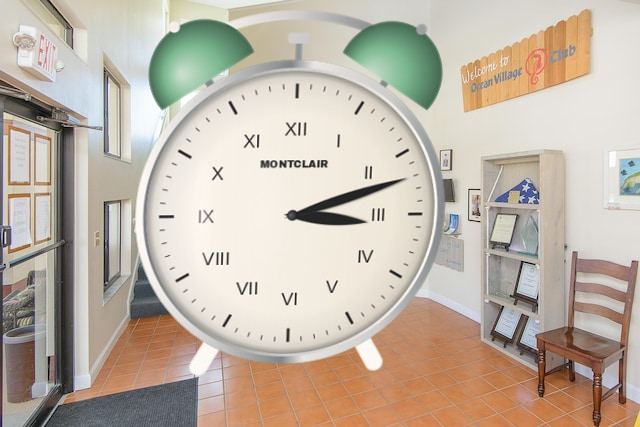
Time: h=3 m=12
